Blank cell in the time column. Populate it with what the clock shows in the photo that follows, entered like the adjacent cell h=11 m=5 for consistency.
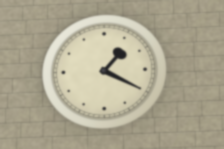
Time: h=1 m=20
